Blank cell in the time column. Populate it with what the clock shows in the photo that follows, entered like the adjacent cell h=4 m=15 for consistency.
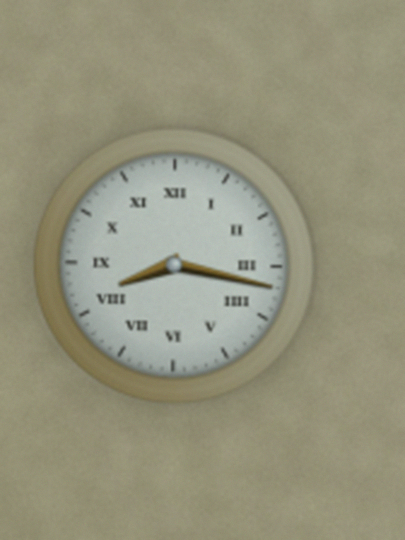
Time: h=8 m=17
